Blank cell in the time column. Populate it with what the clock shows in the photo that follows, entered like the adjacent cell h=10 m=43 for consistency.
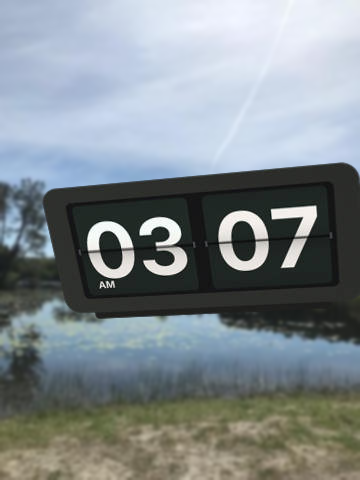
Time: h=3 m=7
